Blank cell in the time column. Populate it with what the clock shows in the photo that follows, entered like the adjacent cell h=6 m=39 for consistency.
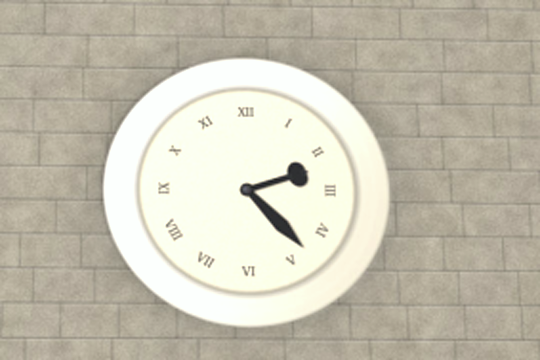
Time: h=2 m=23
